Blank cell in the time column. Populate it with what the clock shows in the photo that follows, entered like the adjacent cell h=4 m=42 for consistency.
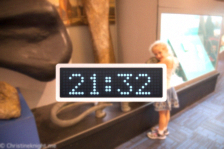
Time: h=21 m=32
